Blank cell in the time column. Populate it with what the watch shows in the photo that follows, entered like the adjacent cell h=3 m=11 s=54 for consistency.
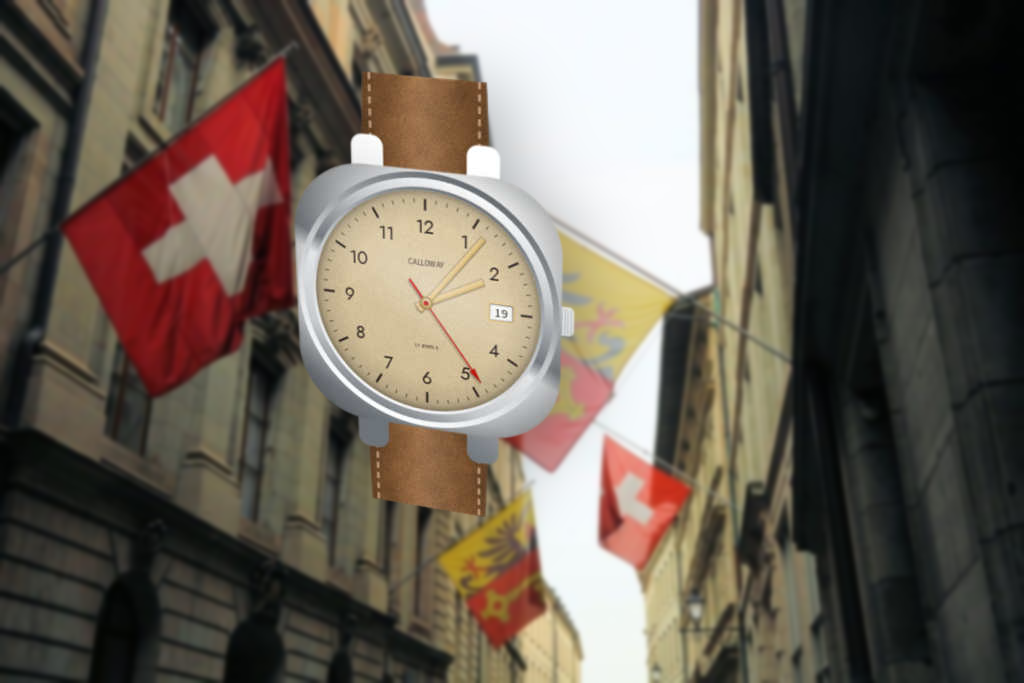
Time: h=2 m=6 s=24
